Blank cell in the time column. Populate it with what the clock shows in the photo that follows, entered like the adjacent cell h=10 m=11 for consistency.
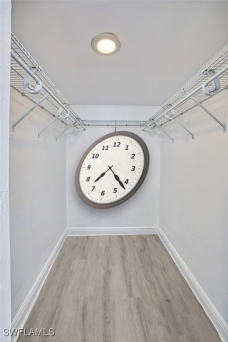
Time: h=7 m=22
